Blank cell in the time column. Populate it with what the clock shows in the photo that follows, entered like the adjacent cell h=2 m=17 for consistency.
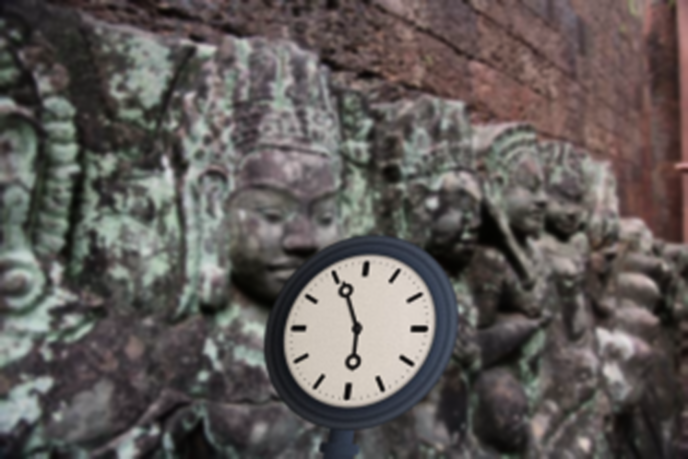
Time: h=5 m=56
